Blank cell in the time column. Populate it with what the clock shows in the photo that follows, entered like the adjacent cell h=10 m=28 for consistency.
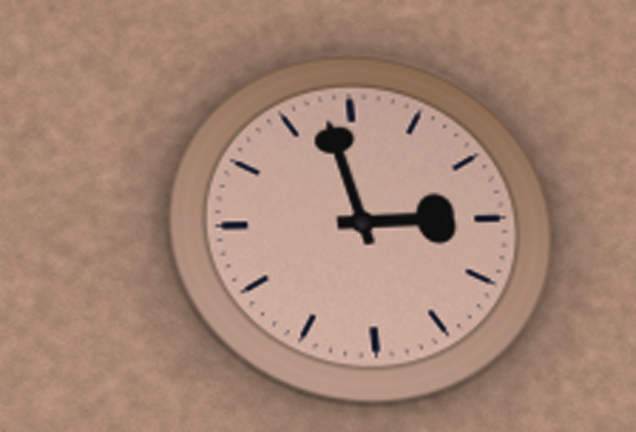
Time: h=2 m=58
